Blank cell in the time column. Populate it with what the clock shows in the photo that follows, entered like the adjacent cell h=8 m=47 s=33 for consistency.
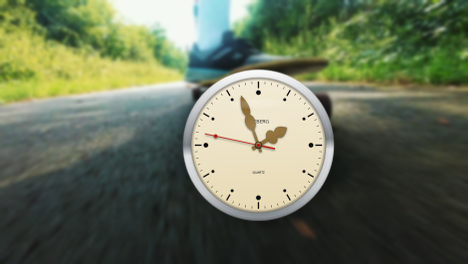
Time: h=1 m=56 s=47
